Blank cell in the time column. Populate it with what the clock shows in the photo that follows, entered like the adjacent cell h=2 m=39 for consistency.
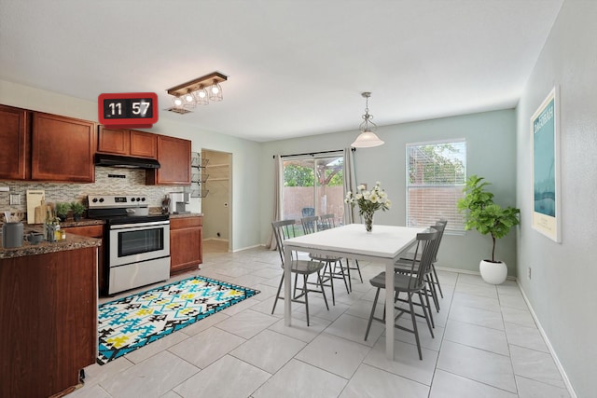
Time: h=11 m=57
